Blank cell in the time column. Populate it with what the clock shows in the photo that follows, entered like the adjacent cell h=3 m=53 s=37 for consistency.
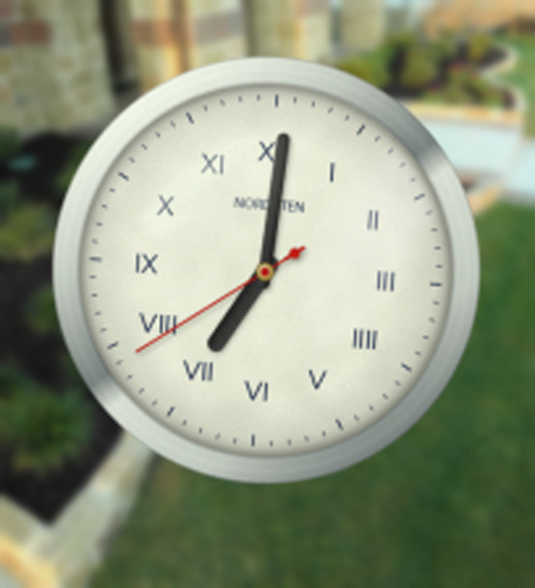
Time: h=7 m=0 s=39
